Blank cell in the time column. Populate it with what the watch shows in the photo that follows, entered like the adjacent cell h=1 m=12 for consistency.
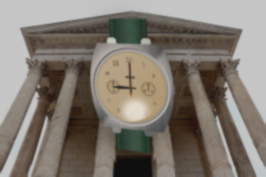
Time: h=9 m=0
